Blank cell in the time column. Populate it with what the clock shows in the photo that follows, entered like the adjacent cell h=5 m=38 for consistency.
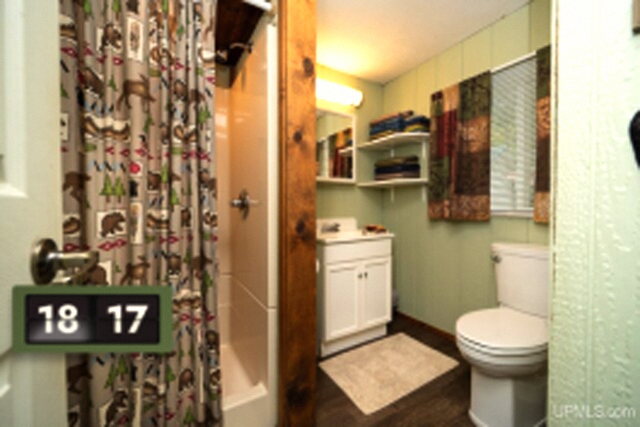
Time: h=18 m=17
